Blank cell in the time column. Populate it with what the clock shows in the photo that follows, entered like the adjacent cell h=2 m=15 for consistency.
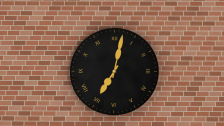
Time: h=7 m=2
